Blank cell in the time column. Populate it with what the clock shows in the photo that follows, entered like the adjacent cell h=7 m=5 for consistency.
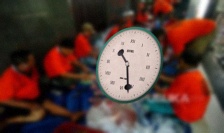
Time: h=10 m=27
